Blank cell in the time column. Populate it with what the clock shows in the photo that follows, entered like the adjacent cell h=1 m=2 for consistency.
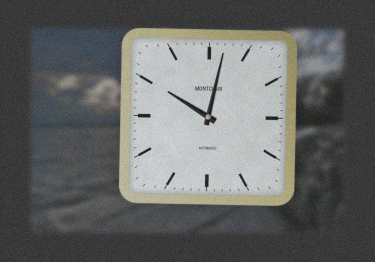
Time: h=10 m=2
